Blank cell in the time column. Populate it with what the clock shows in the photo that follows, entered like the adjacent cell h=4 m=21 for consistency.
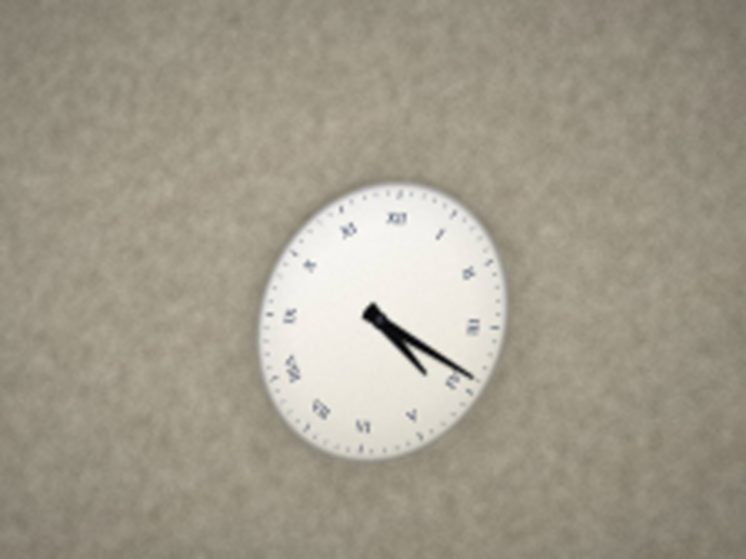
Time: h=4 m=19
